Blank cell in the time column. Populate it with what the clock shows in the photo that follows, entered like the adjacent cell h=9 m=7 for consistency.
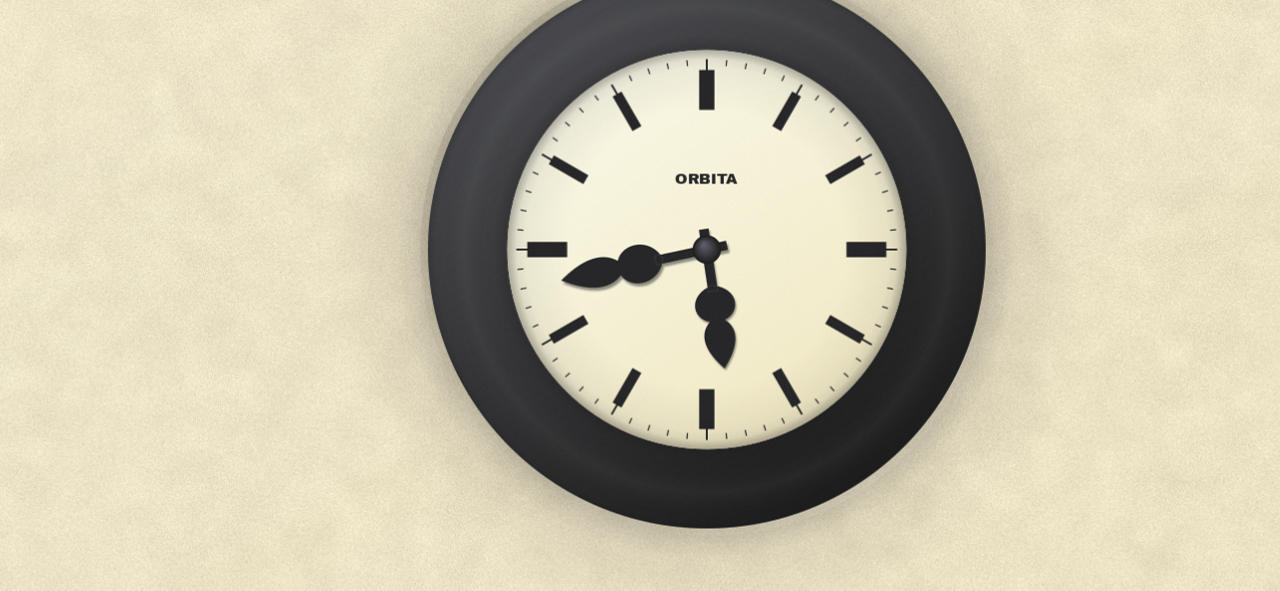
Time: h=5 m=43
